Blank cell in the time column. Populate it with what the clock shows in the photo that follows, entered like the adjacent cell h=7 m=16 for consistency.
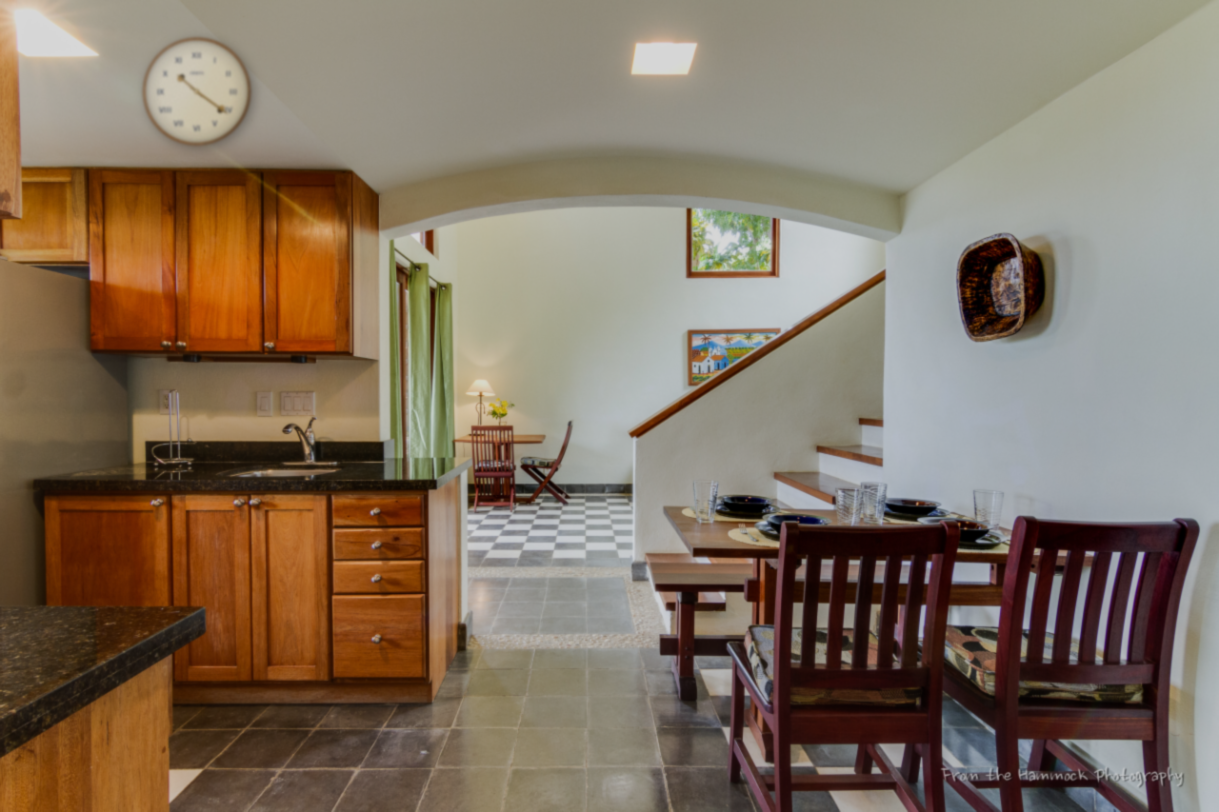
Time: h=10 m=21
